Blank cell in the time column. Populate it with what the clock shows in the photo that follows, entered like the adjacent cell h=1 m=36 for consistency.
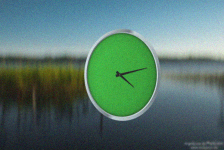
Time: h=4 m=13
